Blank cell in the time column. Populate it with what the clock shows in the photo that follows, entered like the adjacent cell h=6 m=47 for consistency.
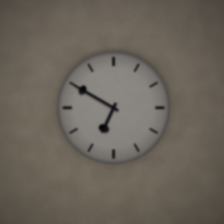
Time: h=6 m=50
